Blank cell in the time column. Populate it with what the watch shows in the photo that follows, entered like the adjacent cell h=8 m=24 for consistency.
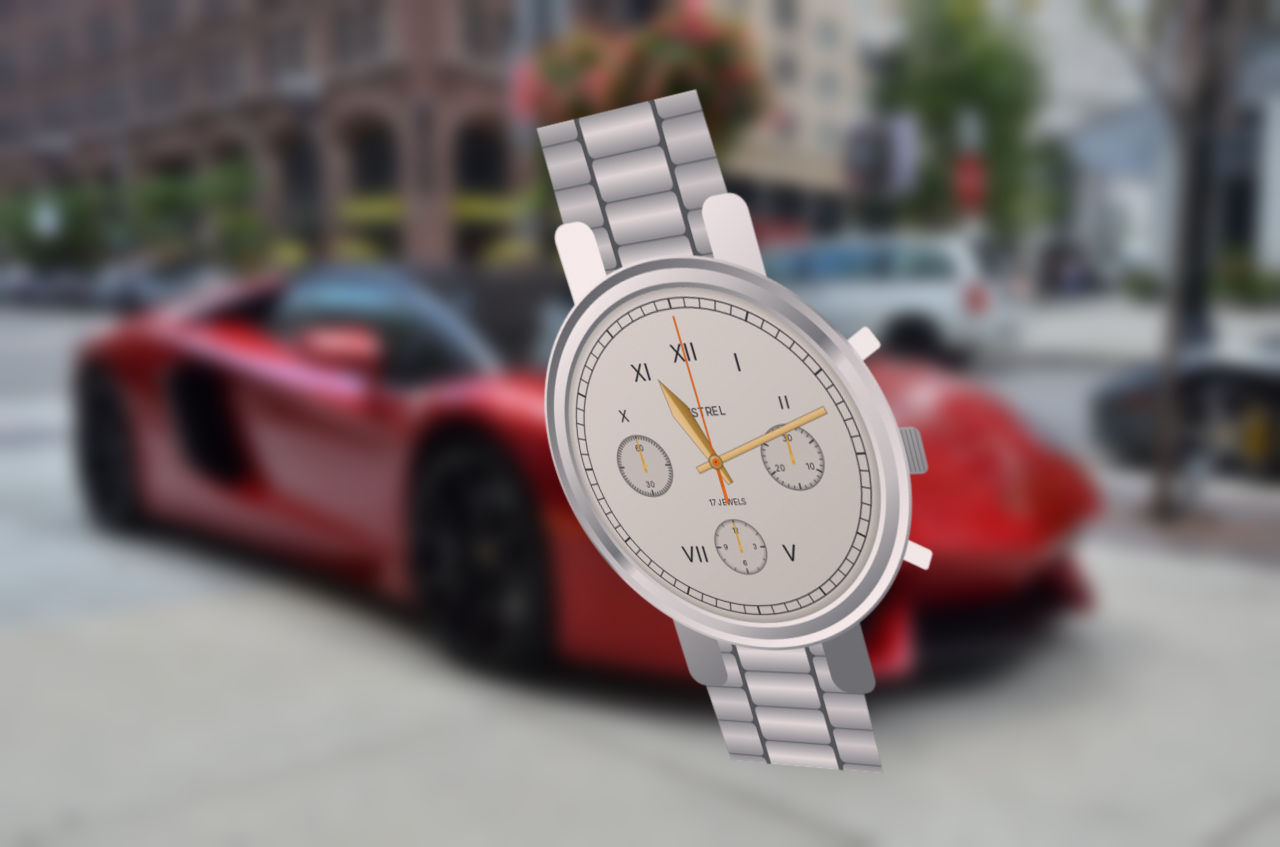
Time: h=11 m=12
